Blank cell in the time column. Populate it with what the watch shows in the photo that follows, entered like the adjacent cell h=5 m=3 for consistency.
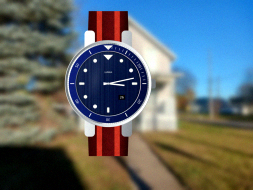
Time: h=3 m=13
